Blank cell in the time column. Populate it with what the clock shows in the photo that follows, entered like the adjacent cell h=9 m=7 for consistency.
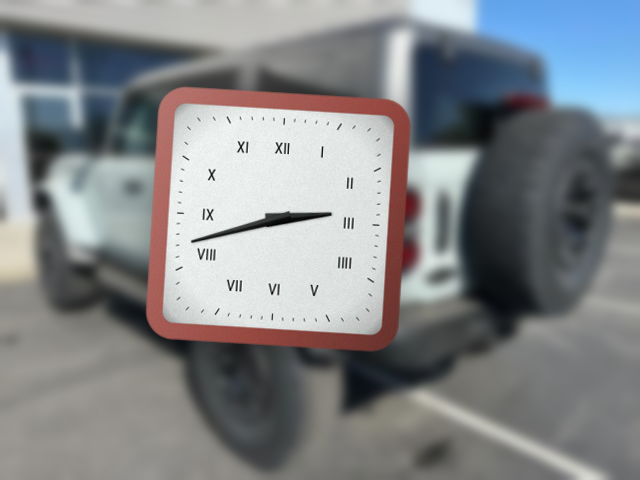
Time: h=2 m=42
